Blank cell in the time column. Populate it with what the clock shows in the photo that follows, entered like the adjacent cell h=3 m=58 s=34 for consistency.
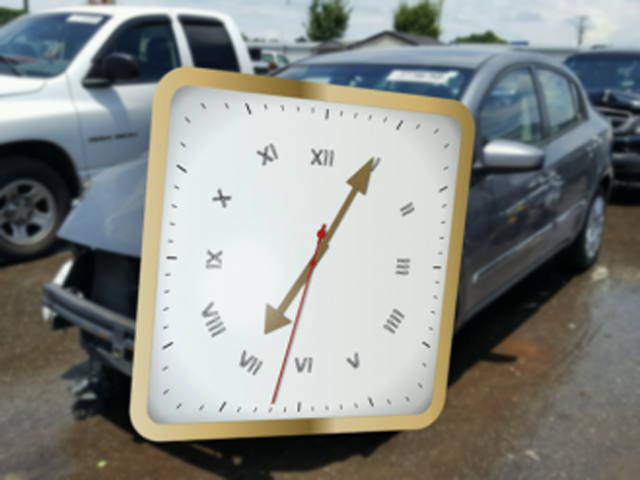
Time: h=7 m=4 s=32
